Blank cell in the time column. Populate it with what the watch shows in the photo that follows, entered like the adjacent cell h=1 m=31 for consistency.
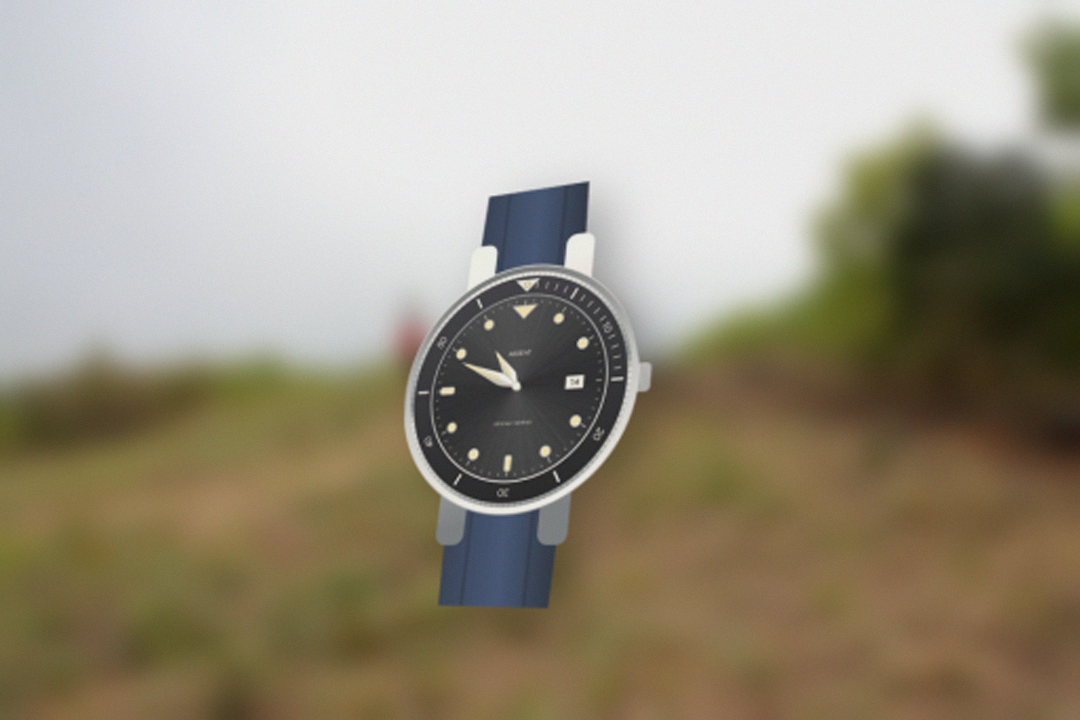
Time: h=10 m=49
